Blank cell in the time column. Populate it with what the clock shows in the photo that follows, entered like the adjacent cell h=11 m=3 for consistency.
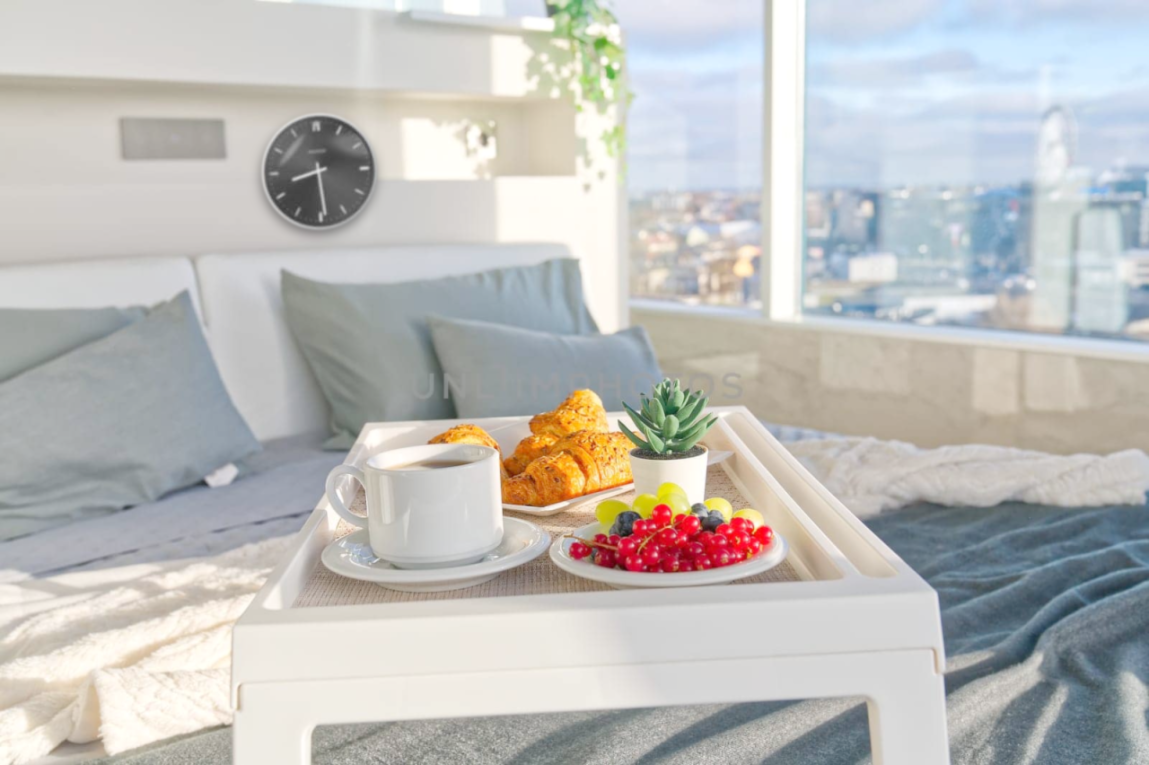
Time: h=8 m=29
